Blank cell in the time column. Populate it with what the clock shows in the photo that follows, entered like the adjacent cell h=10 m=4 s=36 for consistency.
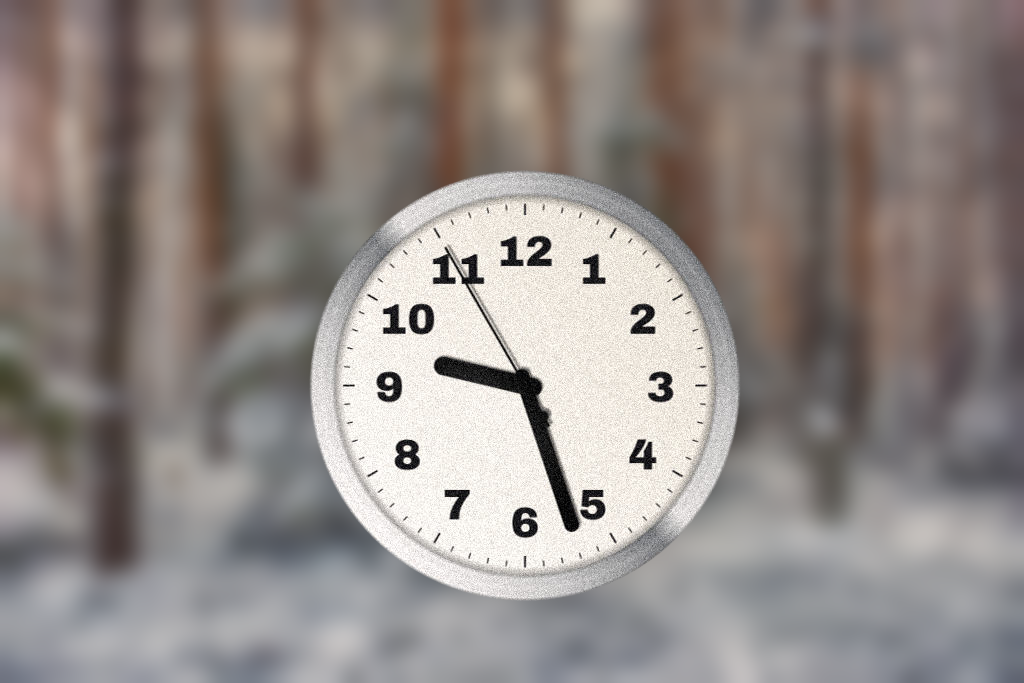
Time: h=9 m=26 s=55
